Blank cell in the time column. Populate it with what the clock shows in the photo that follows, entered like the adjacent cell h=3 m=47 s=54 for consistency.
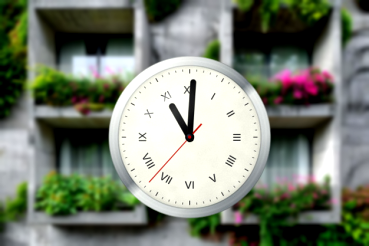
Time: h=11 m=0 s=37
